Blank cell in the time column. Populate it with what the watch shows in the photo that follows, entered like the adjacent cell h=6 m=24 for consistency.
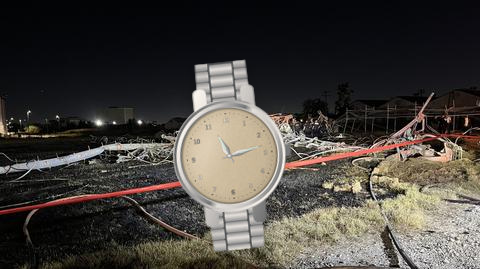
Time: h=11 m=13
